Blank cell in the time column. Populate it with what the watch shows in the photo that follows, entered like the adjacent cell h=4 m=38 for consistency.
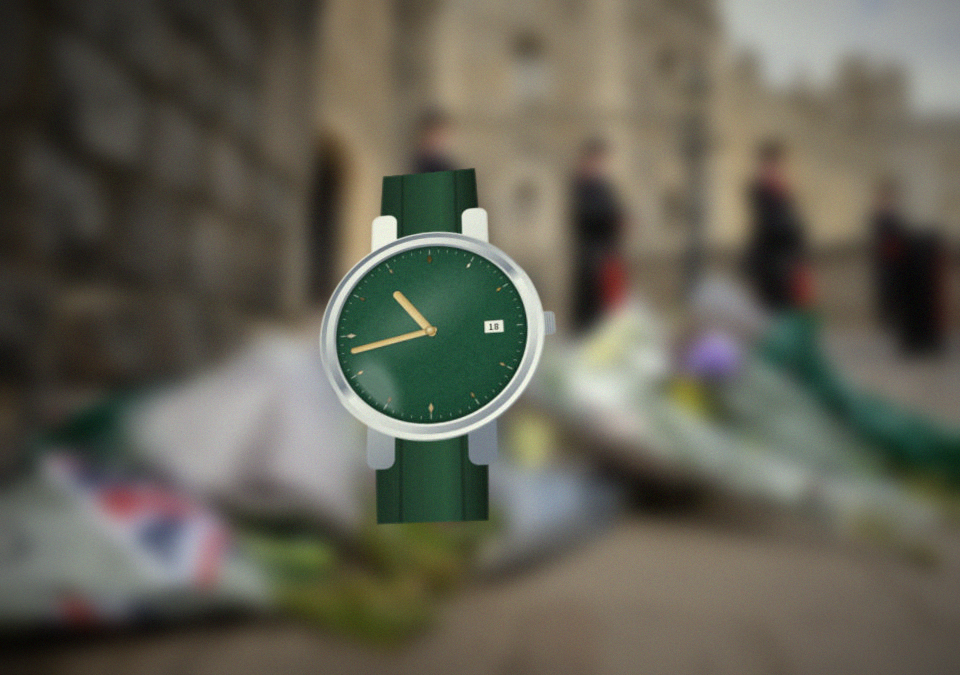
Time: h=10 m=43
